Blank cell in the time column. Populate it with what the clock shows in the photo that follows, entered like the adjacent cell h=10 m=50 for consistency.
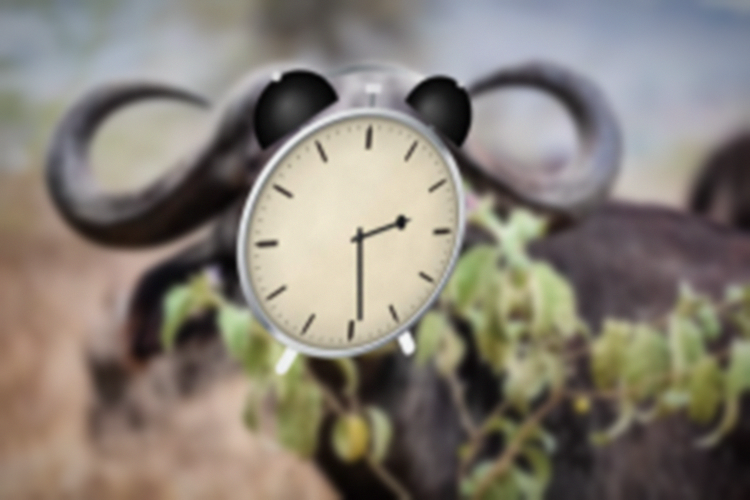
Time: h=2 m=29
